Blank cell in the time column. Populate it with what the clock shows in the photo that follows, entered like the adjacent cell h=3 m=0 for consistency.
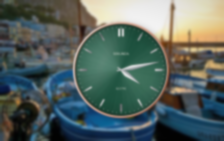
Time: h=4 m=13
